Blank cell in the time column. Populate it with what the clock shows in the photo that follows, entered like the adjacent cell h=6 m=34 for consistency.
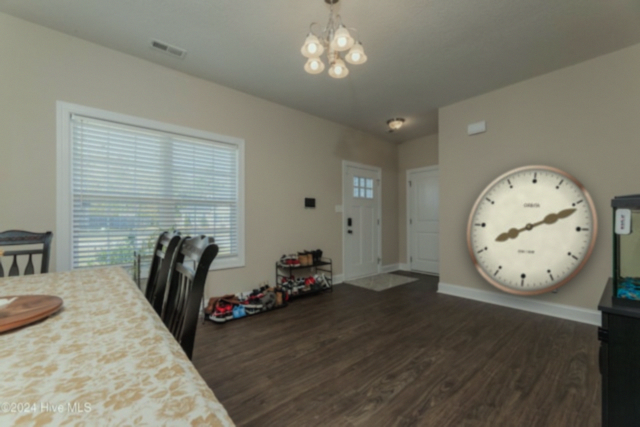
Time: h=8 m=11
